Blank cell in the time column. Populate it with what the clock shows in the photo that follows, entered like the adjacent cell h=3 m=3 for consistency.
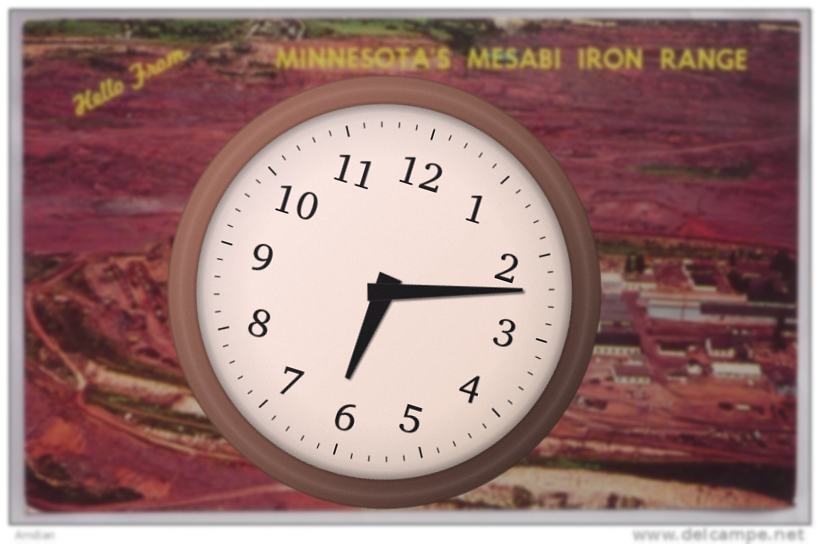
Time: h=6 m=12
